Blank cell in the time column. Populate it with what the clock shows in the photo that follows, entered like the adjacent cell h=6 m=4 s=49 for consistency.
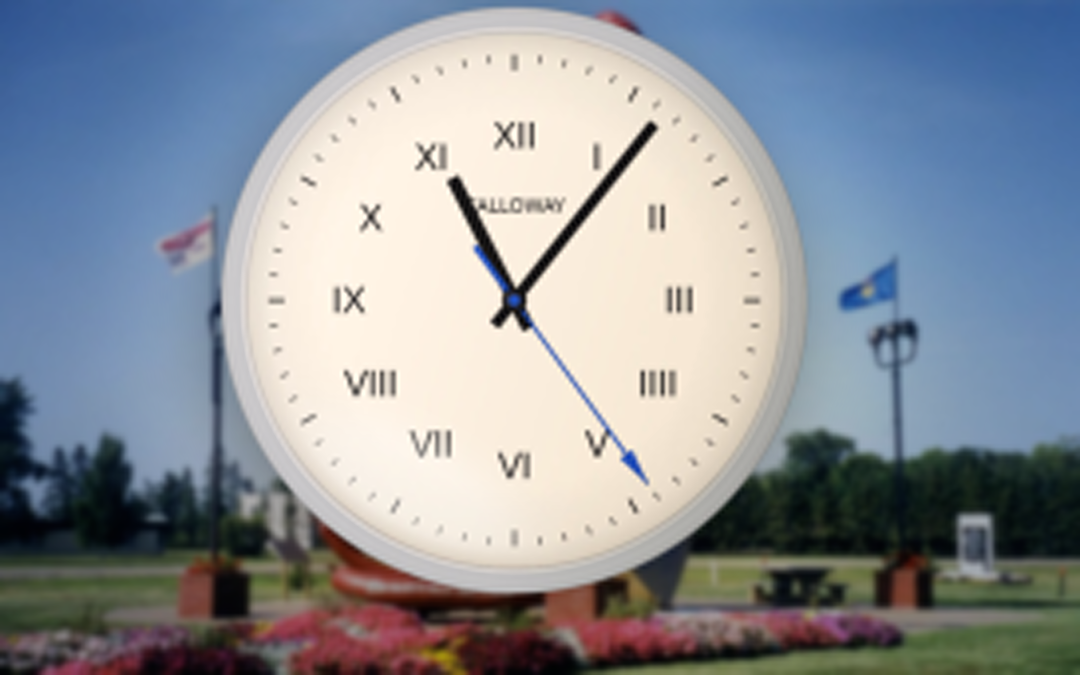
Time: h=11 m=6 s=24
